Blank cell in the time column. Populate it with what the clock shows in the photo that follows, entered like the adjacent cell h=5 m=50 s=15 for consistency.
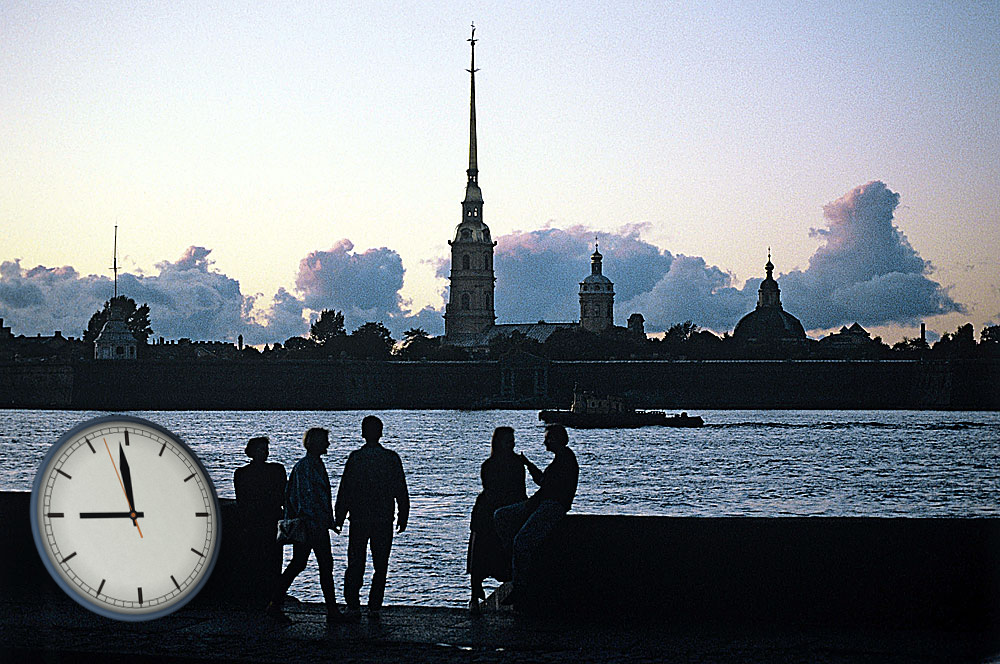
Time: h=8 m=58 s=57
